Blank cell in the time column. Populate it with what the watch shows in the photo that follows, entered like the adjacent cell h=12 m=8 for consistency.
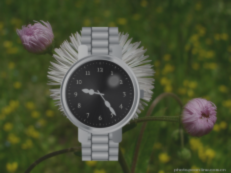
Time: h=9 m=24
